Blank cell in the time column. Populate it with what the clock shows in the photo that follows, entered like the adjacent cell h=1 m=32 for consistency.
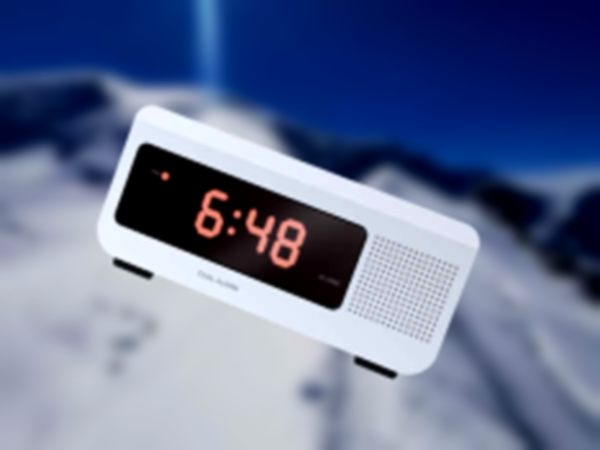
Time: h=6 m=48
